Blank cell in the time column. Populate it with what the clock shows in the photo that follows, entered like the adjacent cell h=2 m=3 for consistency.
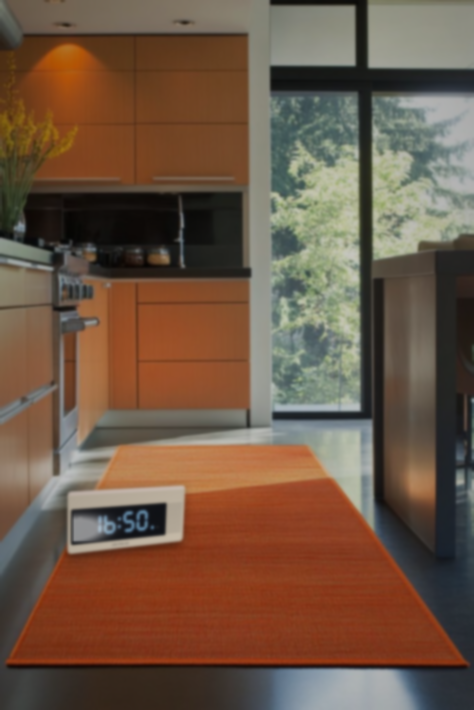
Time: h=16 m=50
